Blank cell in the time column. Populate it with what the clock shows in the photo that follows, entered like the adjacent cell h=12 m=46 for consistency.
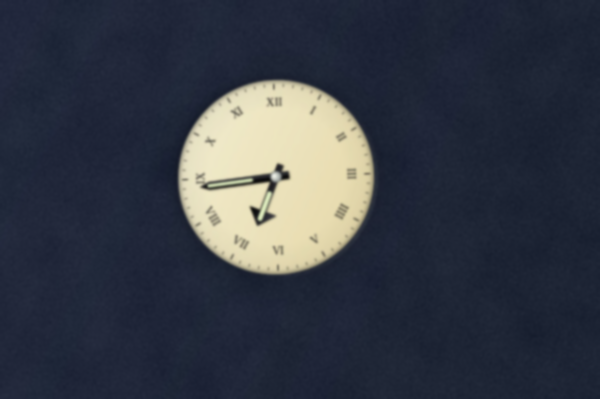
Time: h=6 m=44
